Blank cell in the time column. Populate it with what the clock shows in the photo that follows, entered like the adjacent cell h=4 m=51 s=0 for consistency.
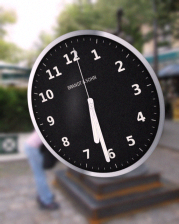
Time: h=6 m=31 s=1
